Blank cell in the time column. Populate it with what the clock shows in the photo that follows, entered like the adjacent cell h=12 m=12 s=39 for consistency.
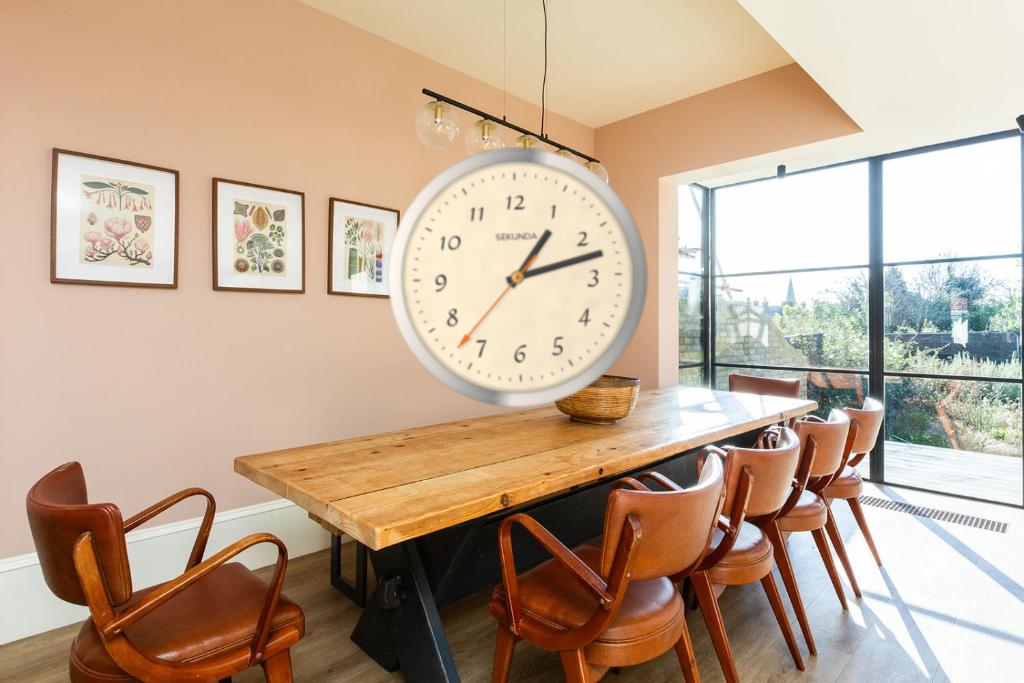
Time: h=1 m=12 s=37
